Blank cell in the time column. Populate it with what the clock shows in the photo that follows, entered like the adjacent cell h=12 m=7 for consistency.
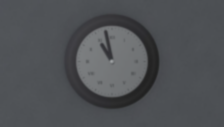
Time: h=10 m=58
